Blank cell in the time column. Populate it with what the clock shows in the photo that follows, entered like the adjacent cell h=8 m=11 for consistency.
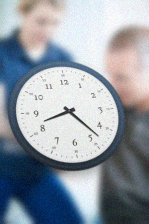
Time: h=8 m=23
